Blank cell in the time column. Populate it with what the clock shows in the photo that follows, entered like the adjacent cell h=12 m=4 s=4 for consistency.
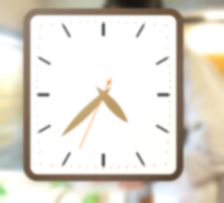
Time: h=4 m=37 s=34
